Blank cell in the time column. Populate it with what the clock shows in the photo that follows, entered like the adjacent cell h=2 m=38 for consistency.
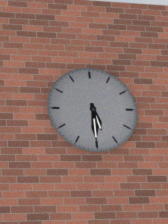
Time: h=5 m=30
